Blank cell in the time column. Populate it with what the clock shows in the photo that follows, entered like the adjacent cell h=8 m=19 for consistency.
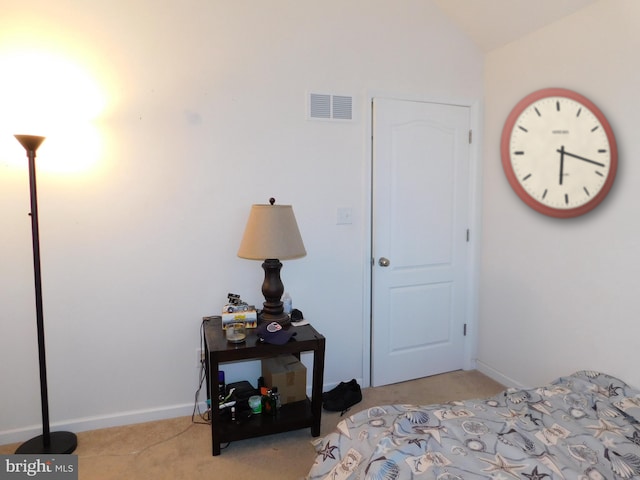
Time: h=6 m=18
